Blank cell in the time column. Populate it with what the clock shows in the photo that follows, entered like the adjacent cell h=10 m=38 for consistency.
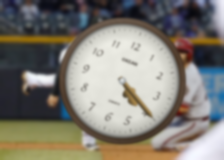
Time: h=4 m=20
